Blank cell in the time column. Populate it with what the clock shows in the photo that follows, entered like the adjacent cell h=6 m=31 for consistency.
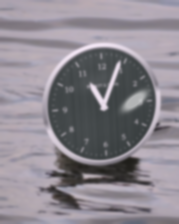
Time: h=11 m=4
